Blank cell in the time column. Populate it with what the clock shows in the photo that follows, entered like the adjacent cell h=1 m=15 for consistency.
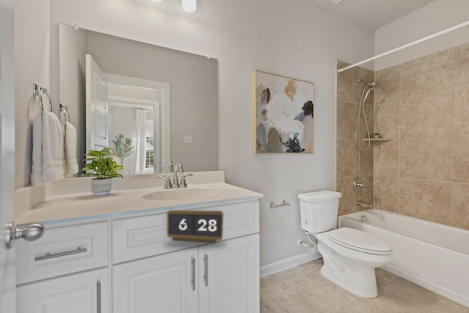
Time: h=6 m=28
